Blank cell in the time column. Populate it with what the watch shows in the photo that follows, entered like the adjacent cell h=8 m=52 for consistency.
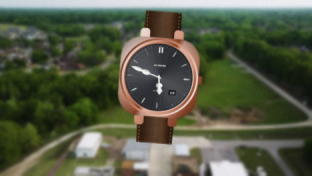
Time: h=5 m=48
